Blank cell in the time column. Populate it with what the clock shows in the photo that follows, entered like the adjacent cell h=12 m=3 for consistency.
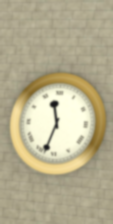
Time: h=11 m=33
